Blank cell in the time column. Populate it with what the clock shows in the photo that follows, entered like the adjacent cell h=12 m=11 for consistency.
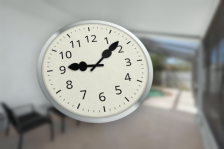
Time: h=9 m=8
